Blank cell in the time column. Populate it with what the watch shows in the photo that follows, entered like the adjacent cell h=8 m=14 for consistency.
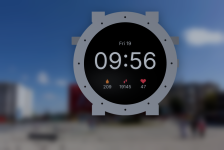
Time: h=9 m=56
